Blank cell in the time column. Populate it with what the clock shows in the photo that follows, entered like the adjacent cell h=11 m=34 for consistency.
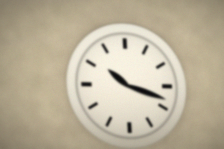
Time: h=10 m=18
